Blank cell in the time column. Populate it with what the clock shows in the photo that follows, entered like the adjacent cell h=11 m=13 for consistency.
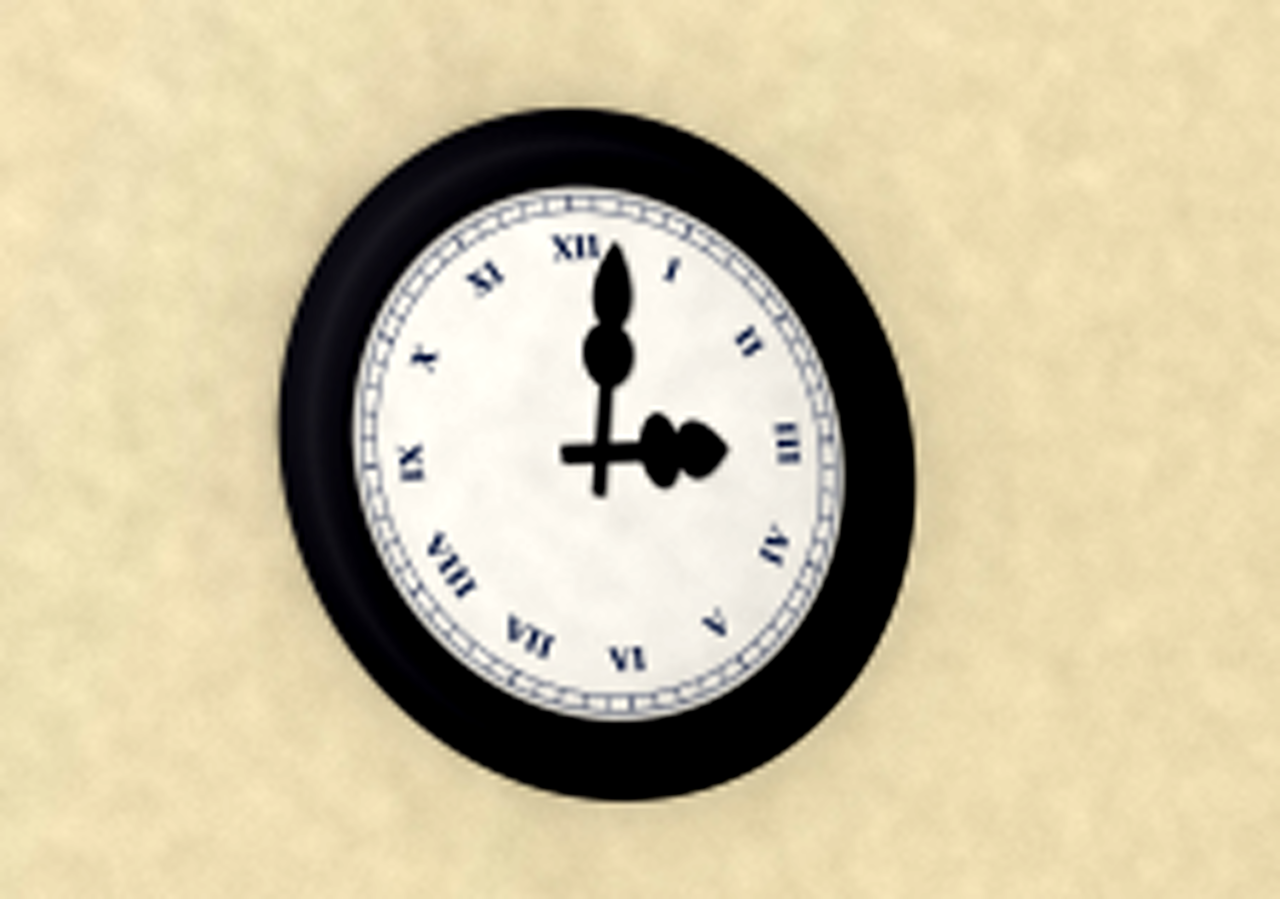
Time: h=3 m=2
